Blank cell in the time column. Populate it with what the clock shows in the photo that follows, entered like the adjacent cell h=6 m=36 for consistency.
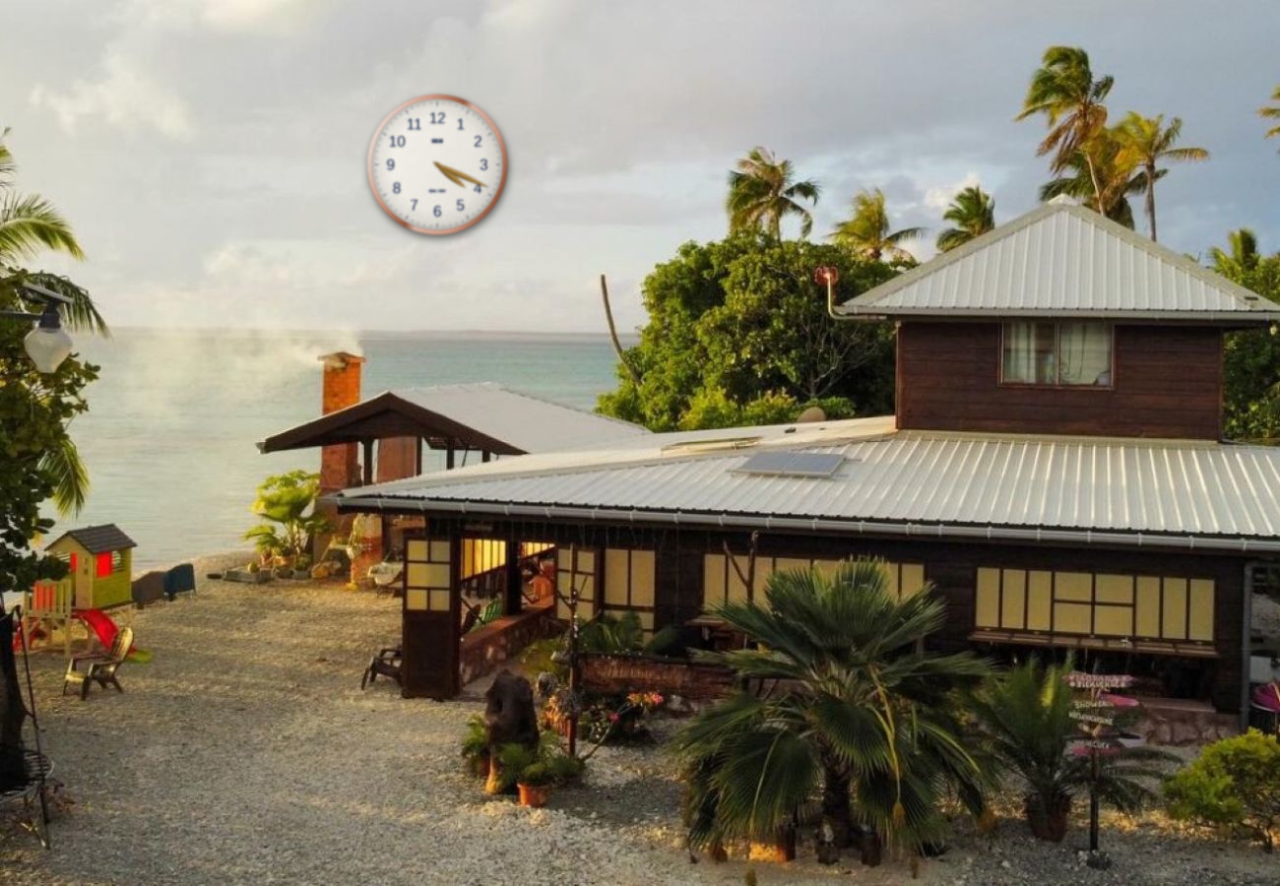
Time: h=4 m=19
